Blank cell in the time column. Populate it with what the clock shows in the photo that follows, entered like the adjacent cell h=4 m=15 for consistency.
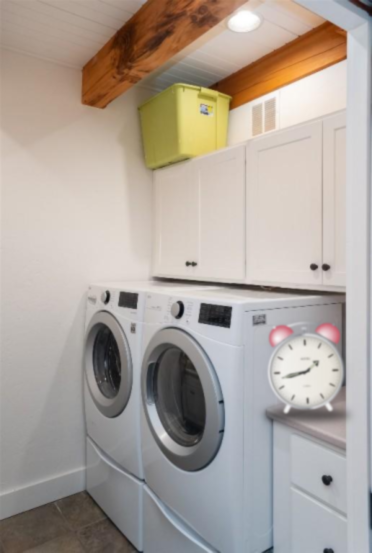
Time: h=1 m=43
